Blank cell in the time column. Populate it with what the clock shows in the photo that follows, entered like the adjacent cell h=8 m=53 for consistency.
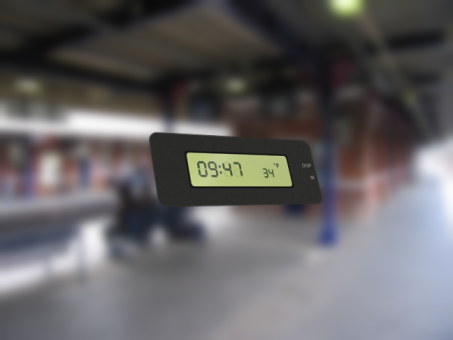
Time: h=9 m=47
